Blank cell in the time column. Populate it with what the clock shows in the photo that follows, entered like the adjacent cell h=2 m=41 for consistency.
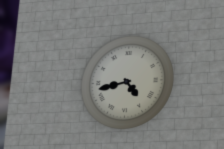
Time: h=4 m=43
